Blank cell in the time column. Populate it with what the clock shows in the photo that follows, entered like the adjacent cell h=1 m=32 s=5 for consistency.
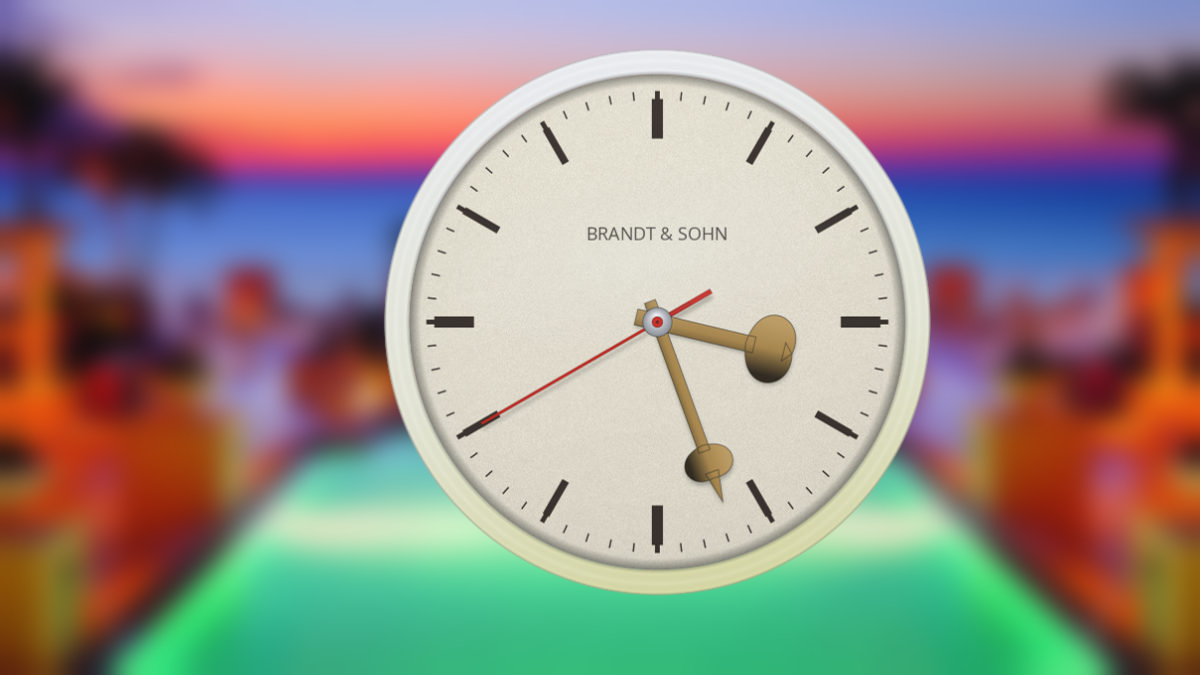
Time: h=3 m=26 s=40
